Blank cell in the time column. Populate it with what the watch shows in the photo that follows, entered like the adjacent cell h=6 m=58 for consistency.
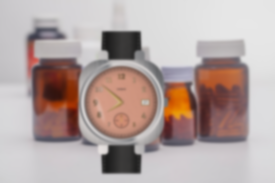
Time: h=7 m=52
